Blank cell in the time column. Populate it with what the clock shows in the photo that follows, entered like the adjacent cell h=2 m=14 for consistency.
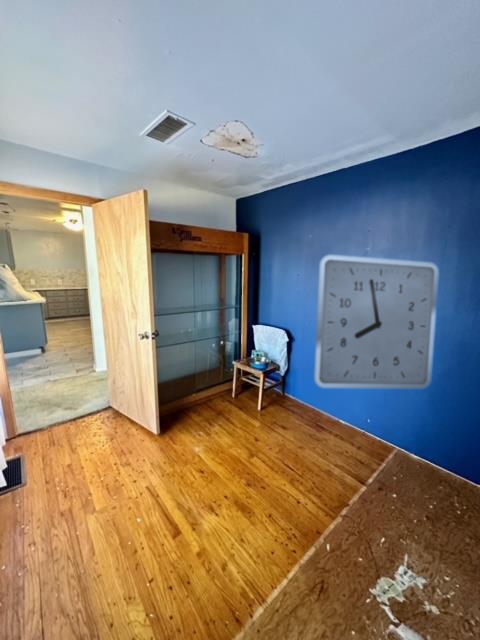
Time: h=7 m=58
